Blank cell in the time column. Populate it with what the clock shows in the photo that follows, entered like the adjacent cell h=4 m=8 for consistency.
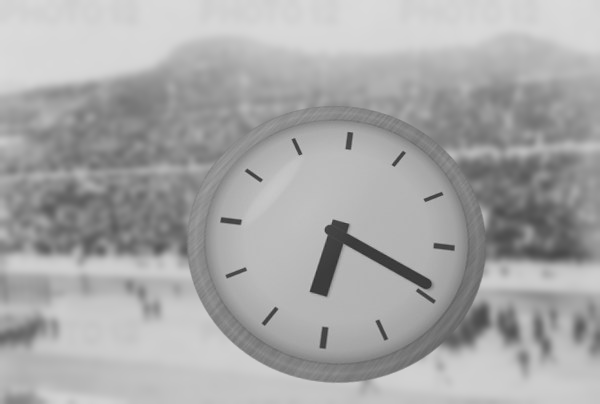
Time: h=6 m=19
